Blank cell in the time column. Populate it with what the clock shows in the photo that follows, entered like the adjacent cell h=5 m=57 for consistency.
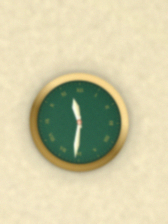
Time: h=11 m=31
